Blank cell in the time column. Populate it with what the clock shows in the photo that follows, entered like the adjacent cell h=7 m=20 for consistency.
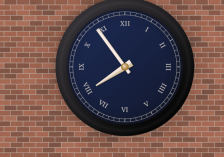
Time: h=7 m=54
